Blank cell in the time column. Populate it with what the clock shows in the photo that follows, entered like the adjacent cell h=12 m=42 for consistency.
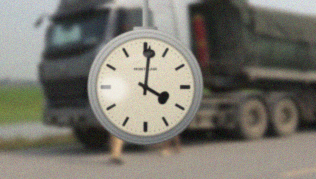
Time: h=4 m=1
